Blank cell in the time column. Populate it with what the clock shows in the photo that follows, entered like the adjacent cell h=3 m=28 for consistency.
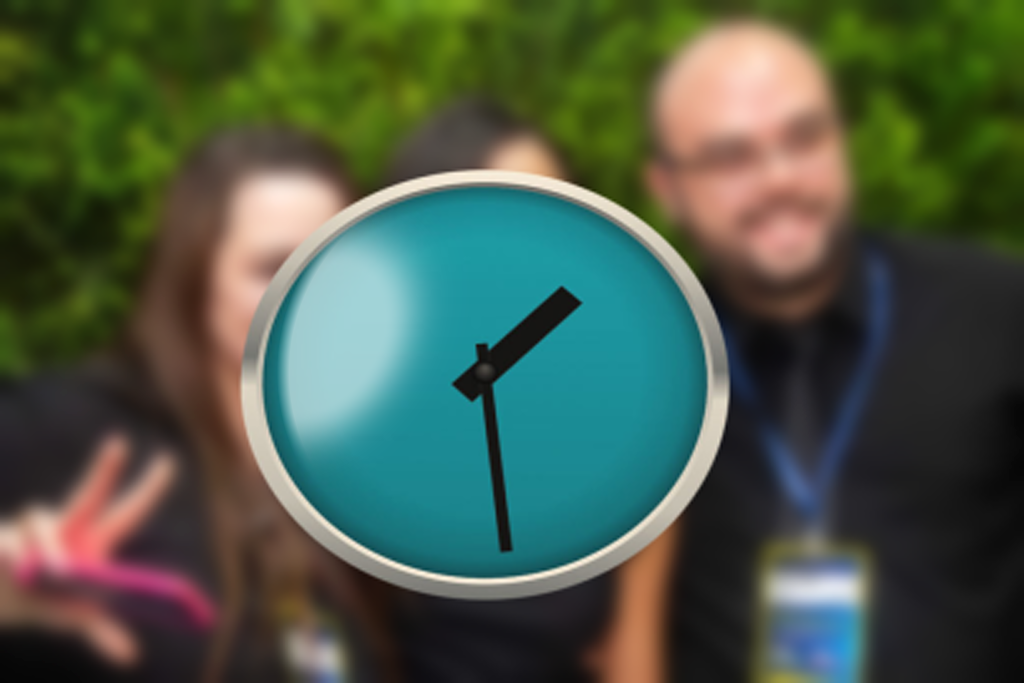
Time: h=1 m=29
